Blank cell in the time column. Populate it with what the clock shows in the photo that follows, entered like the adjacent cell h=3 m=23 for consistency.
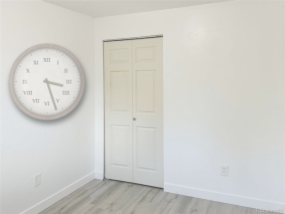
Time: h=3 m=27
